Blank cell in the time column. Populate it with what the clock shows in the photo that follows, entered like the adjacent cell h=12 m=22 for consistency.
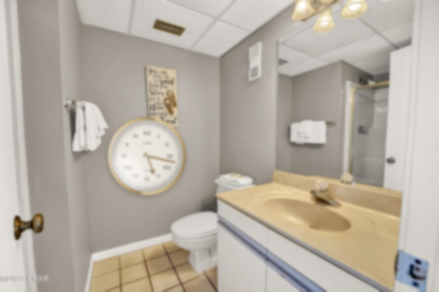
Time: h=5 m=17
